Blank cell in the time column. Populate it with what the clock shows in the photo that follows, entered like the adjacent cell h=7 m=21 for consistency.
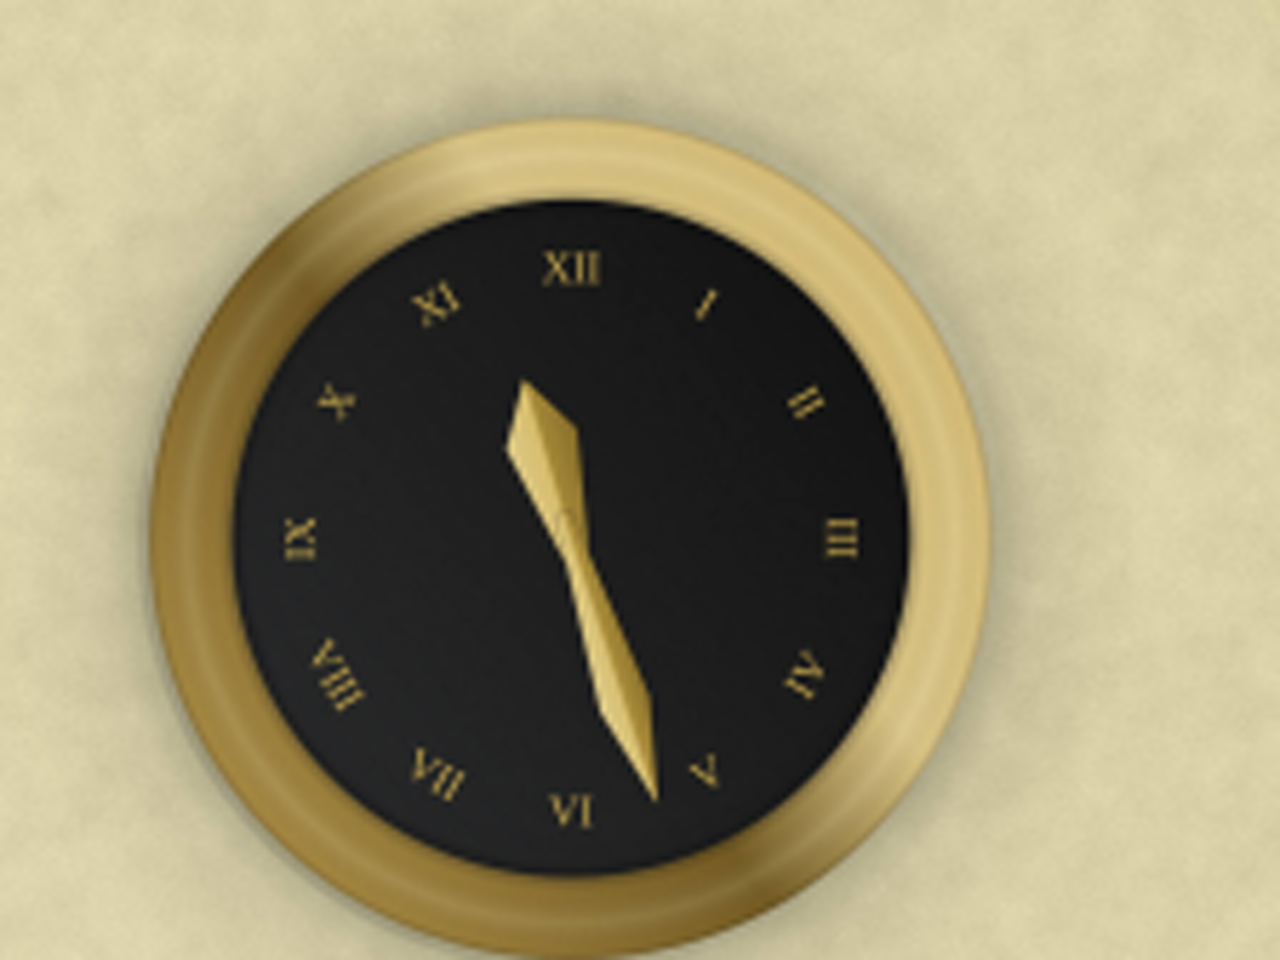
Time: h=11 m=27
